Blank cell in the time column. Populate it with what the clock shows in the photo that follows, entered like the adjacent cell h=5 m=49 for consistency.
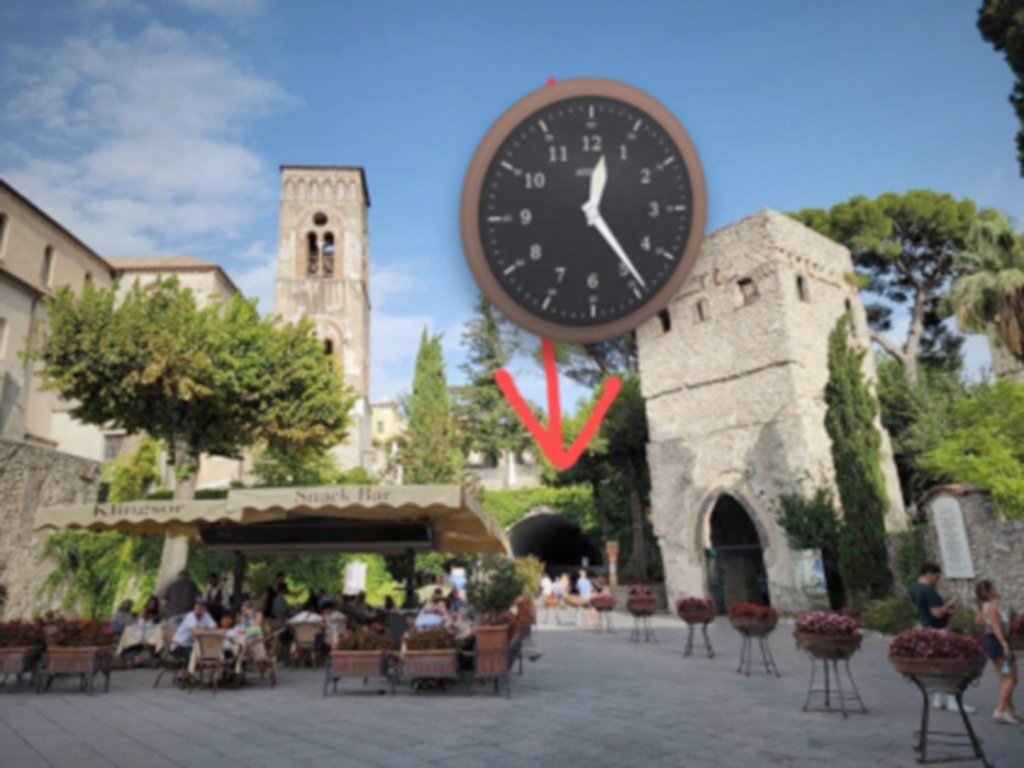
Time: h=12 m=24
